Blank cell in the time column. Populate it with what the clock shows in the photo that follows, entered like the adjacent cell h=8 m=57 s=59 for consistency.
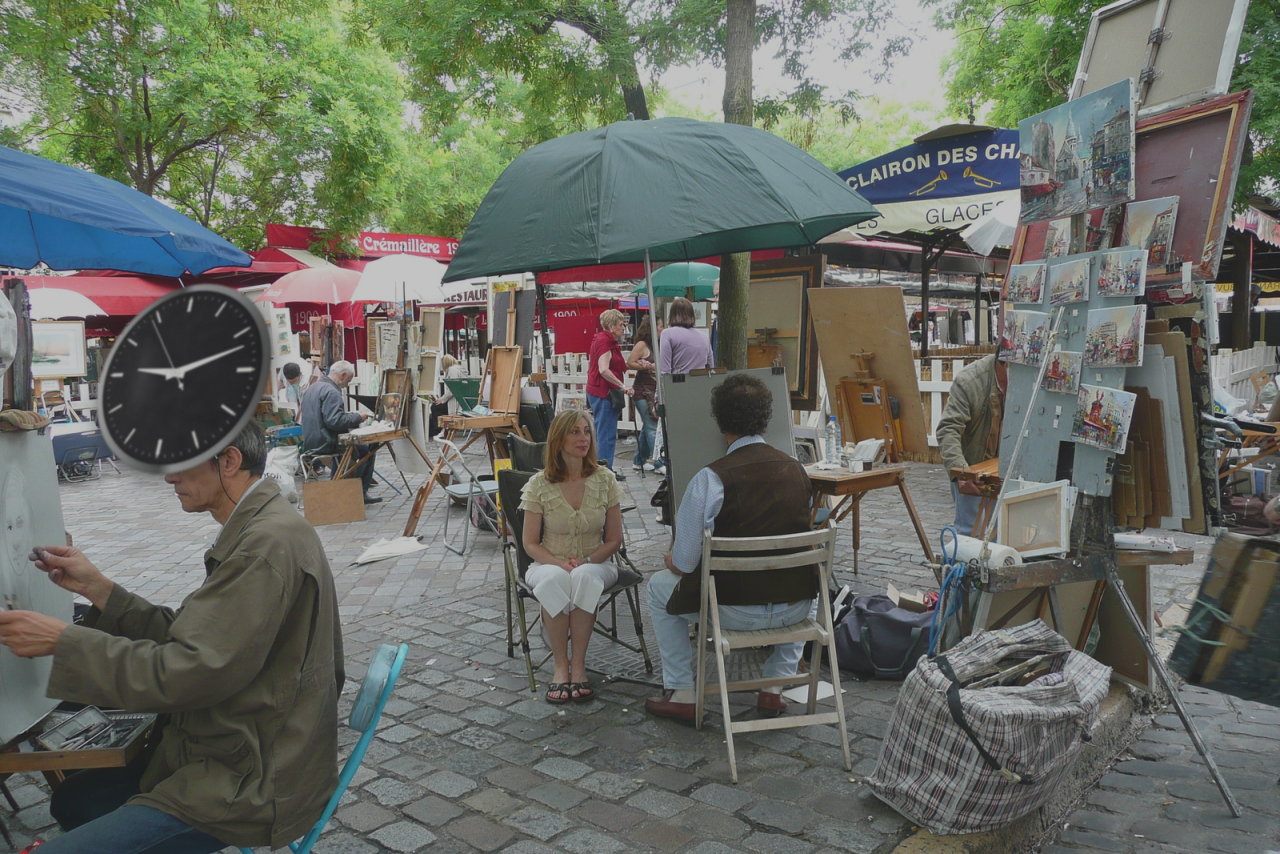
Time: h=9 m=11 s=54
